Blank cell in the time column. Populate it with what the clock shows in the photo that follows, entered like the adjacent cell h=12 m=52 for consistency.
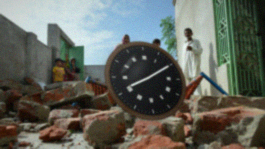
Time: h=8 m=10
